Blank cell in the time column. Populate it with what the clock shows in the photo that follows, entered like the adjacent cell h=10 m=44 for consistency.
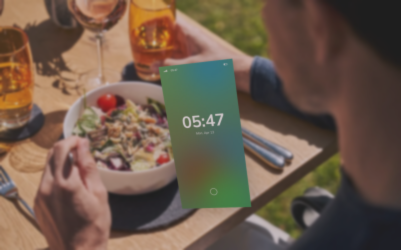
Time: h=5 m=47
